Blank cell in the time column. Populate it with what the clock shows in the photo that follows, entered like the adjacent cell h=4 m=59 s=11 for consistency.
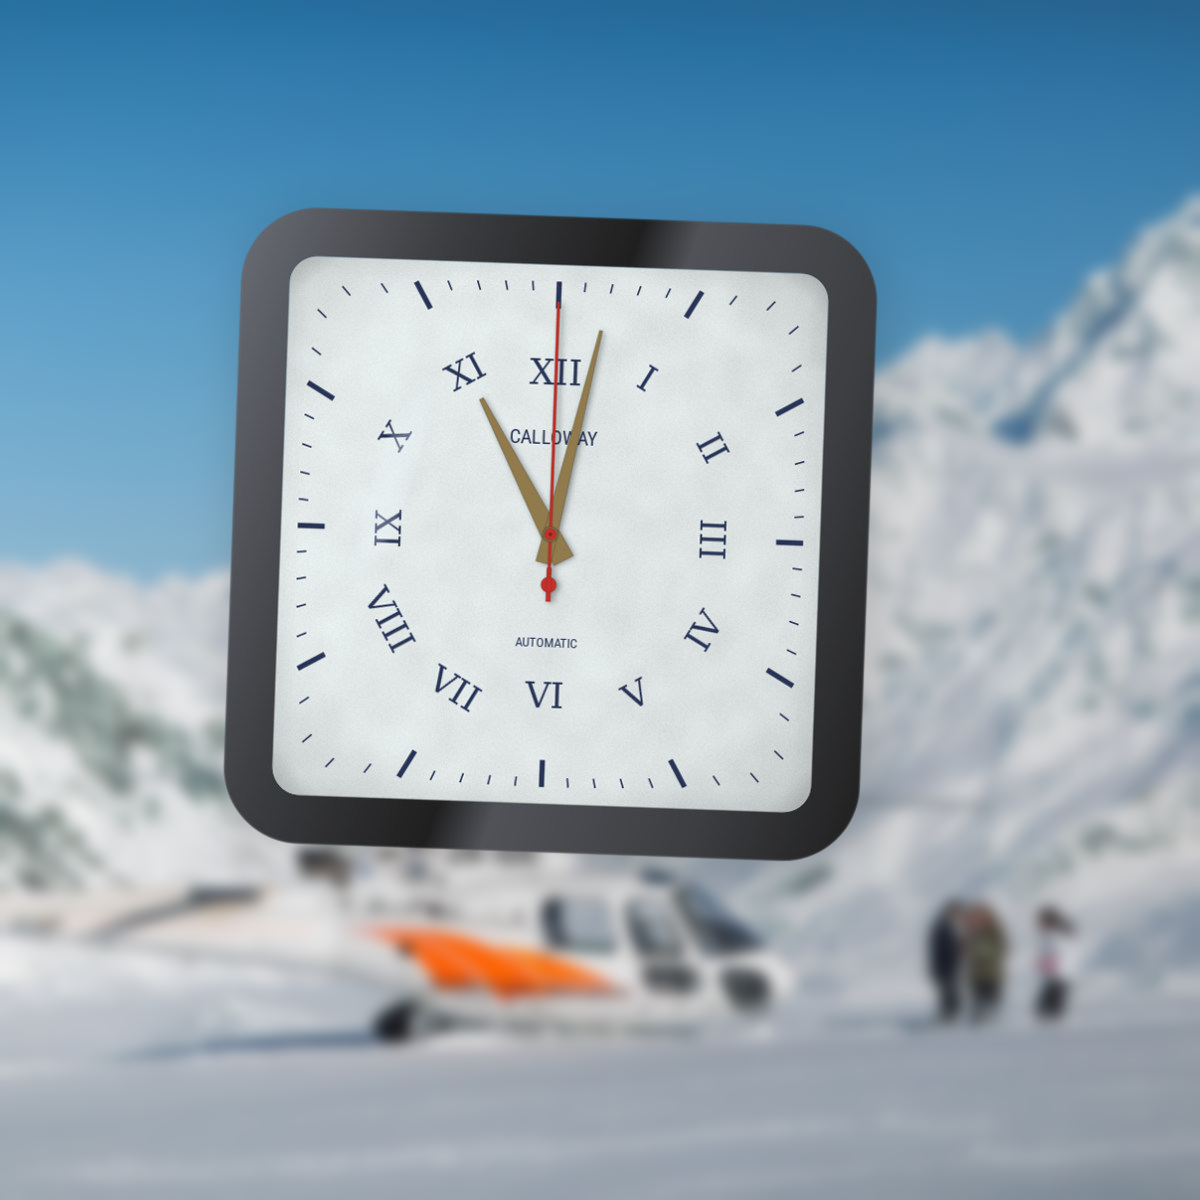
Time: h=11 m=2 s=0
